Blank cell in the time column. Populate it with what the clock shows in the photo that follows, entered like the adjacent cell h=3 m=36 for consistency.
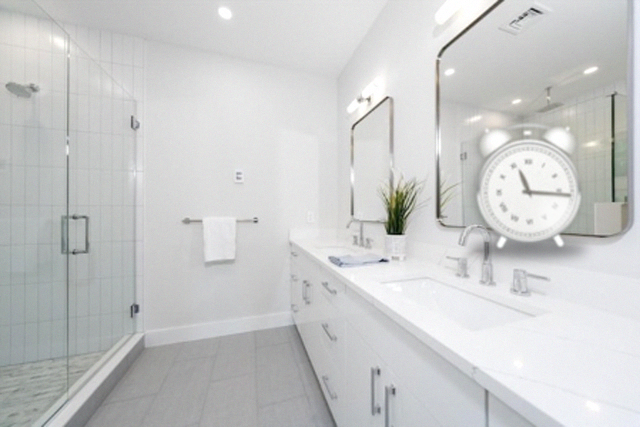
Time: h=11 m=16
